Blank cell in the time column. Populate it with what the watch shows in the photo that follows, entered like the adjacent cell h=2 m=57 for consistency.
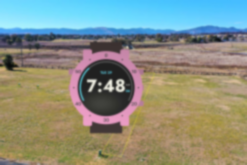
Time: h=7 m=48
